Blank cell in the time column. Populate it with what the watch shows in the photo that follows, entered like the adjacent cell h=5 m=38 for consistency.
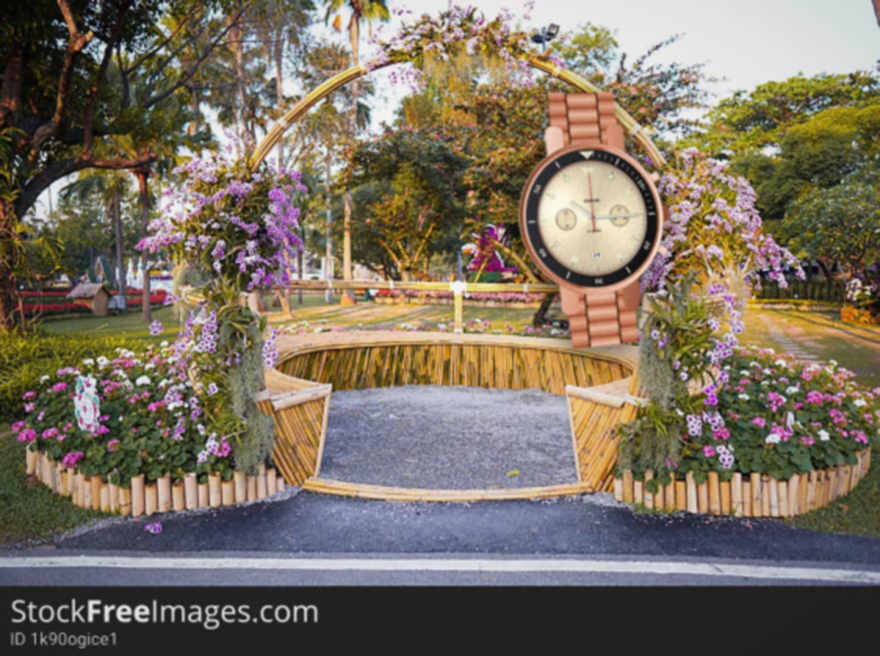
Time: h=10 m=15
